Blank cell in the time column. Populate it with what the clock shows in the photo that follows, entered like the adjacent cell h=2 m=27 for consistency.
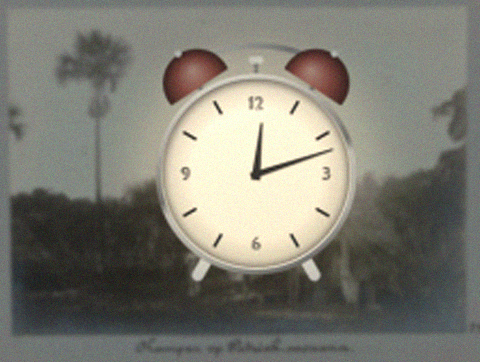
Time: h=12 m=12
